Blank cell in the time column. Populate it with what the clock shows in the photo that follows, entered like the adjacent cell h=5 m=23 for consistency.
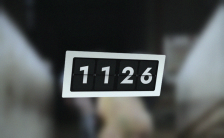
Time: h=11 m=26
